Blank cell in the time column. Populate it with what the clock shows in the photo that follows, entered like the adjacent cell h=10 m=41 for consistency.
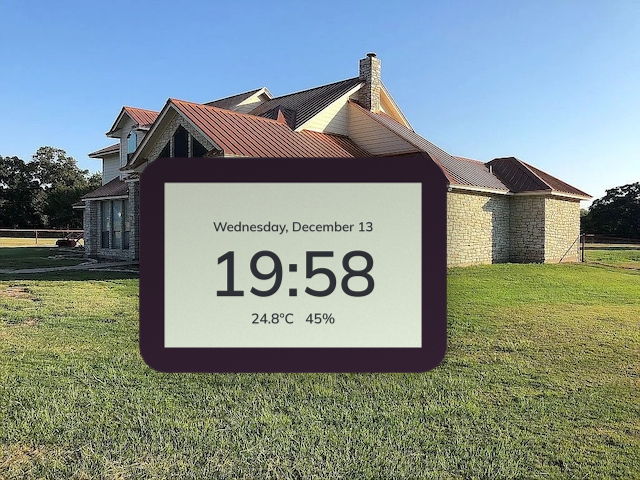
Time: h=19 m=58
